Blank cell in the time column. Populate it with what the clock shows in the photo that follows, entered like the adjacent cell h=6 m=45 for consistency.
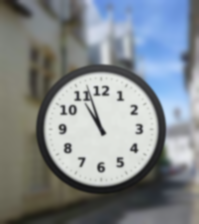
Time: h=10 m=57
